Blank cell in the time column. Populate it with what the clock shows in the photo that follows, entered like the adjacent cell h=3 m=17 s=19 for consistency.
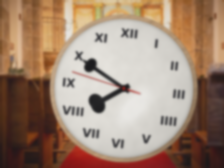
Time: h=7 m=49 s=47
